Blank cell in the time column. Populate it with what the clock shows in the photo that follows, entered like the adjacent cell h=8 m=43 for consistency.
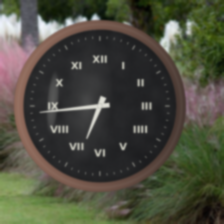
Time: h=6 m=44
